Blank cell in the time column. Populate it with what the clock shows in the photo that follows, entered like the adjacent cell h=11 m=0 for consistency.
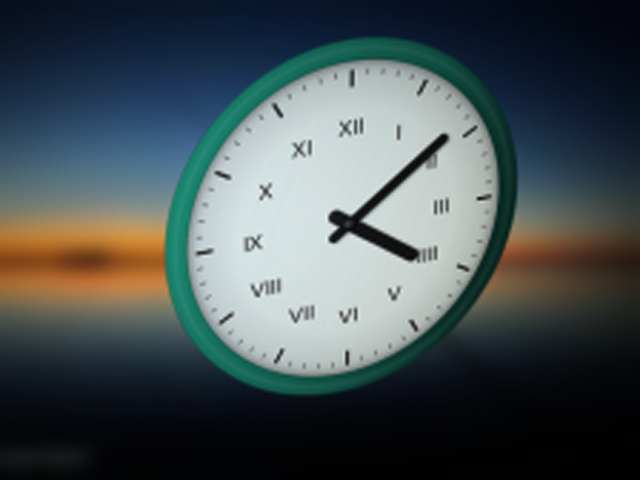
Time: h=4 m=9
